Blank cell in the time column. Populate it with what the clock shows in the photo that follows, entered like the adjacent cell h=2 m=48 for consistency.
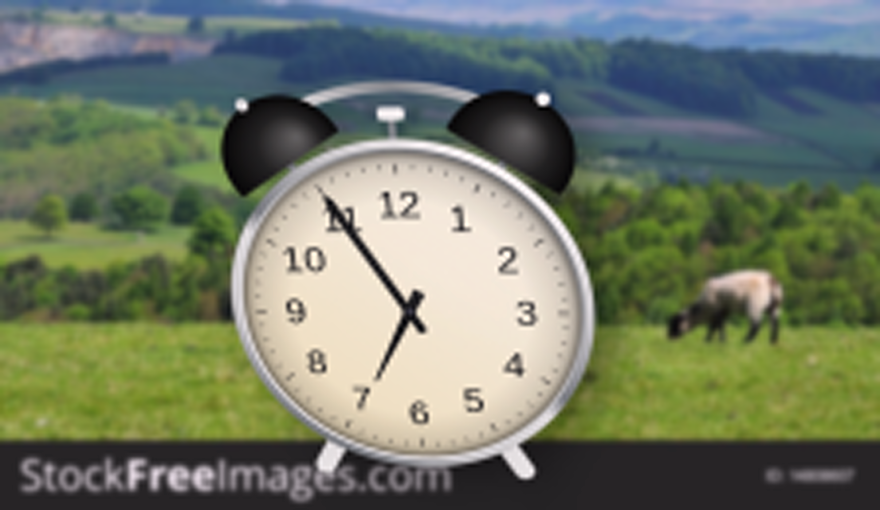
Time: h=6 m=55
